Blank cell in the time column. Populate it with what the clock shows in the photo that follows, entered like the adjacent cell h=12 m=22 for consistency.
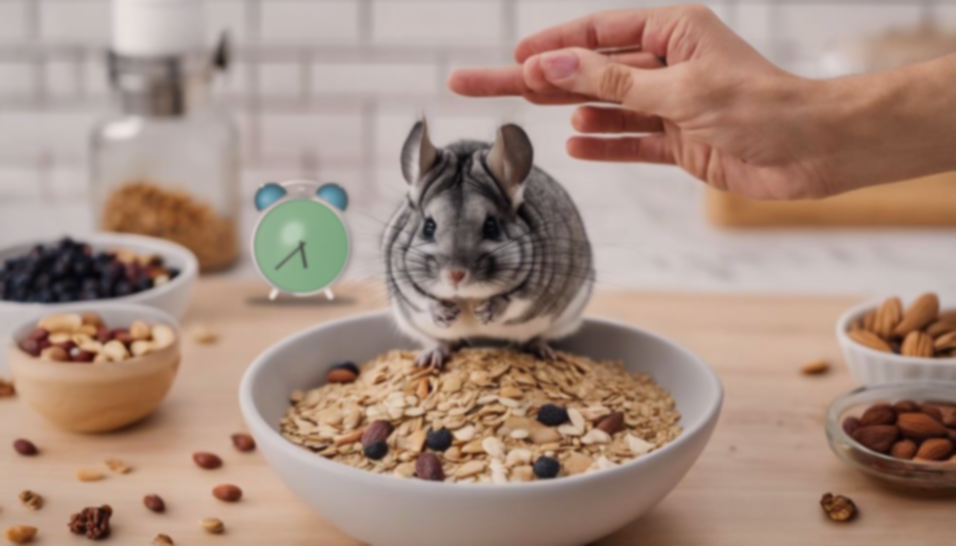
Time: h=5 m=38
